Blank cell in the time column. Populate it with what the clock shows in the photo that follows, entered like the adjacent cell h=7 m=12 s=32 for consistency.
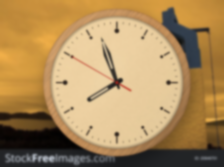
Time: h=7 m=56 s=50
